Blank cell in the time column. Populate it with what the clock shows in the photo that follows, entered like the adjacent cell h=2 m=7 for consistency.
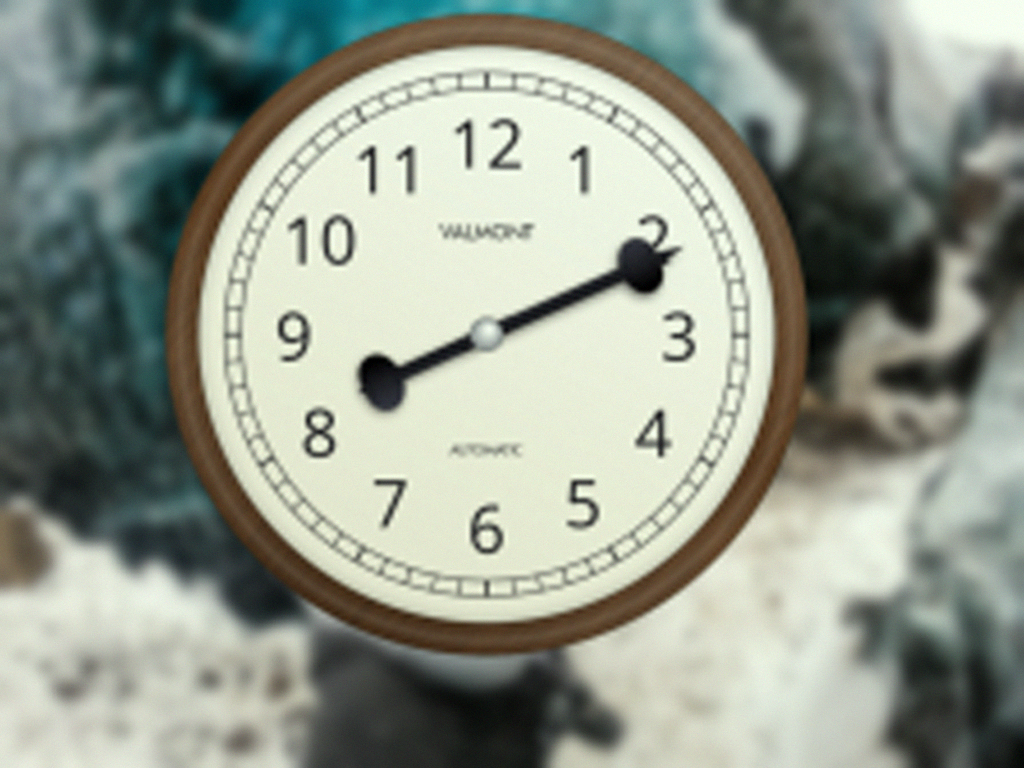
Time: h=8 m=11
